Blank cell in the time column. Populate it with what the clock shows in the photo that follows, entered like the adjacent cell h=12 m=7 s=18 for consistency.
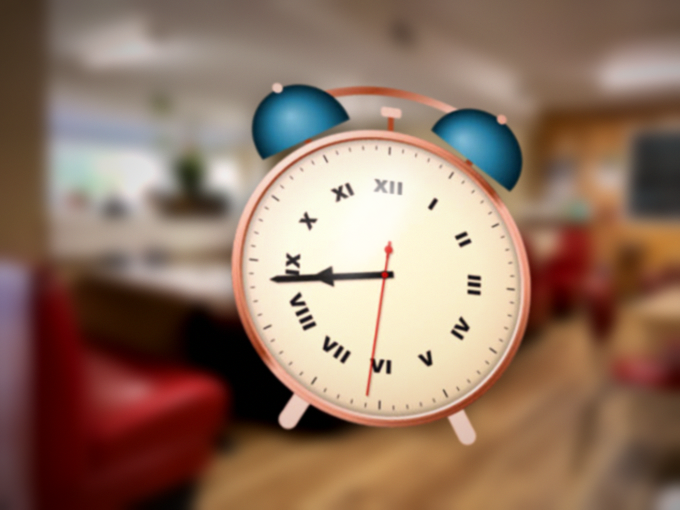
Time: h=8 m=43 s=31
